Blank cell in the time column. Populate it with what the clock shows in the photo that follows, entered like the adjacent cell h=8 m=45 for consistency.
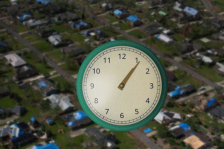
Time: h=1 m=6
